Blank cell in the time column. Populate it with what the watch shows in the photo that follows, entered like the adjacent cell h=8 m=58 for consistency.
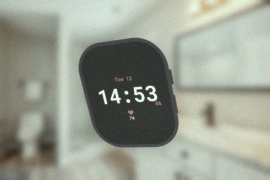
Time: h=14 m=53
